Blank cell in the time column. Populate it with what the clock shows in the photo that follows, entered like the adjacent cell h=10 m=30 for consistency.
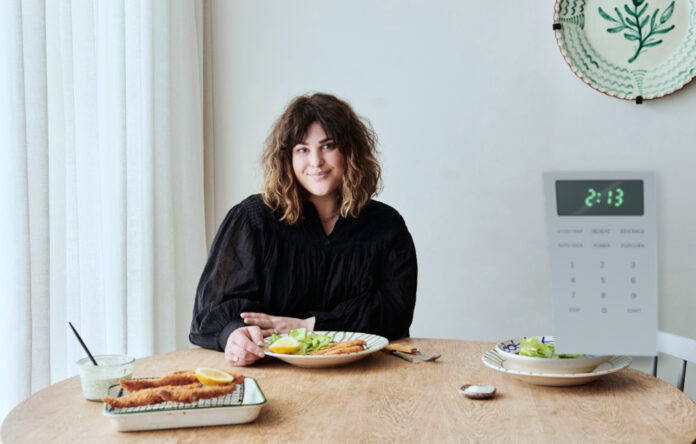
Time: h=2 m=13
